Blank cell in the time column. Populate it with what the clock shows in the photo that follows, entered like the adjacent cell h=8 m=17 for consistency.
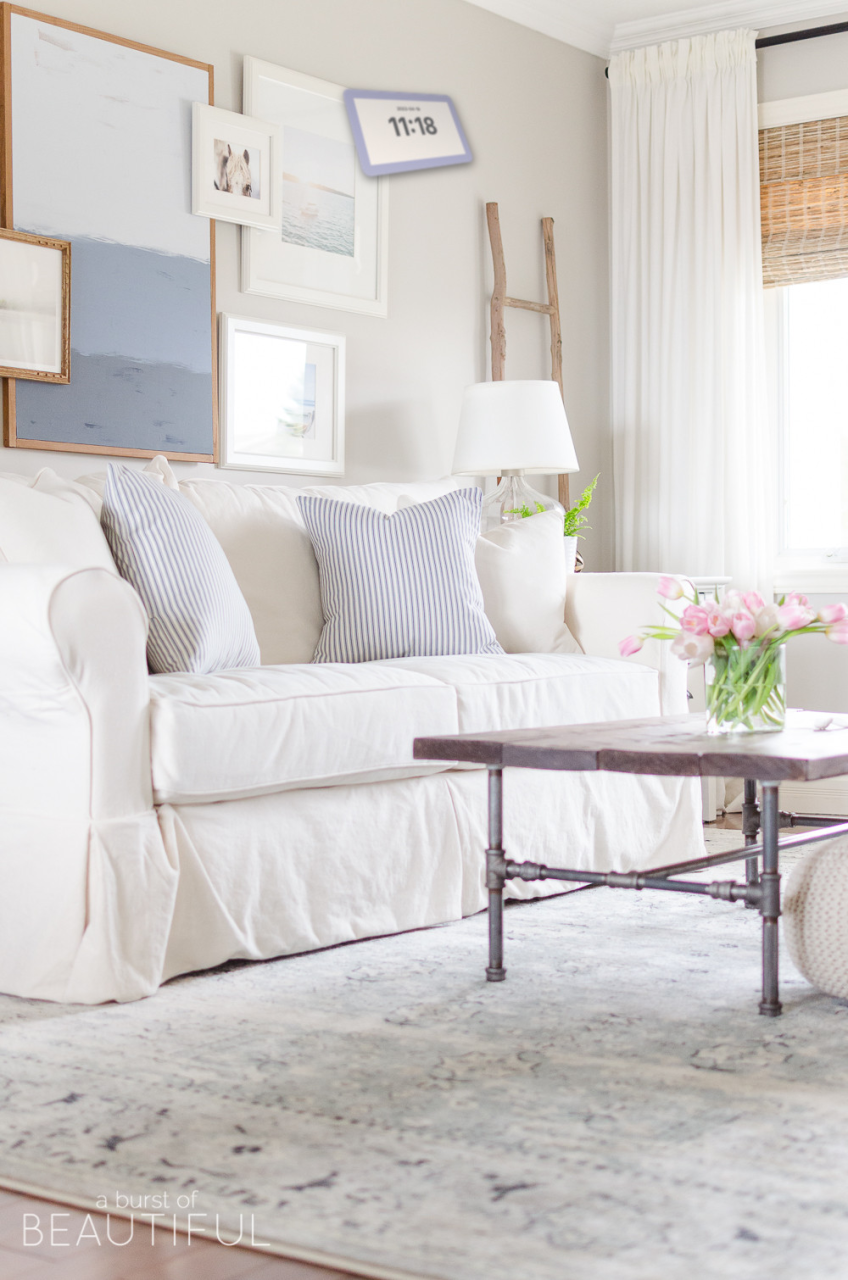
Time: h=11 m=18
